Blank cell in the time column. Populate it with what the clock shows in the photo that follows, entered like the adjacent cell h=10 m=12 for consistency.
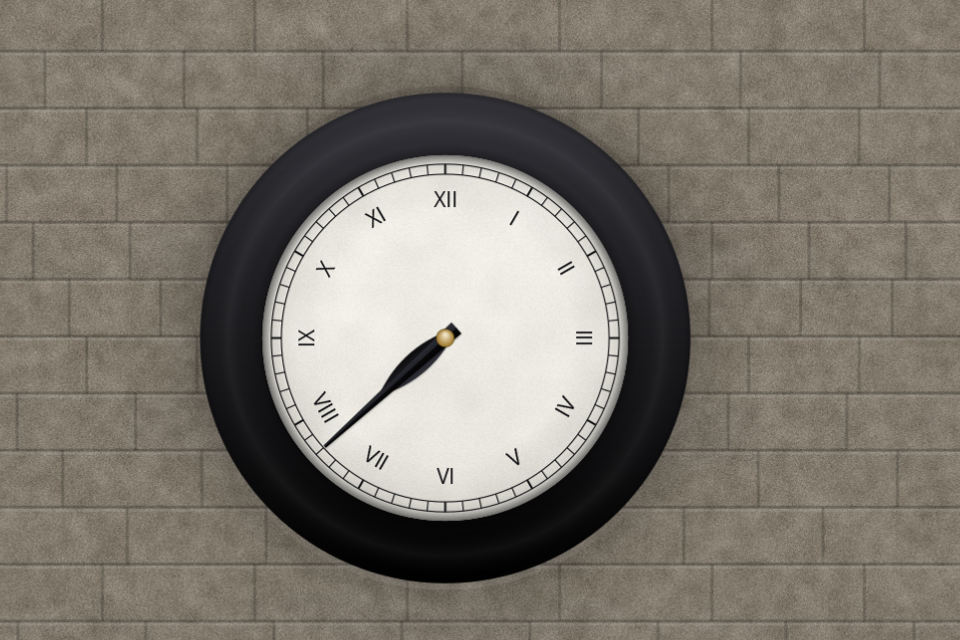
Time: h=7 m=38
